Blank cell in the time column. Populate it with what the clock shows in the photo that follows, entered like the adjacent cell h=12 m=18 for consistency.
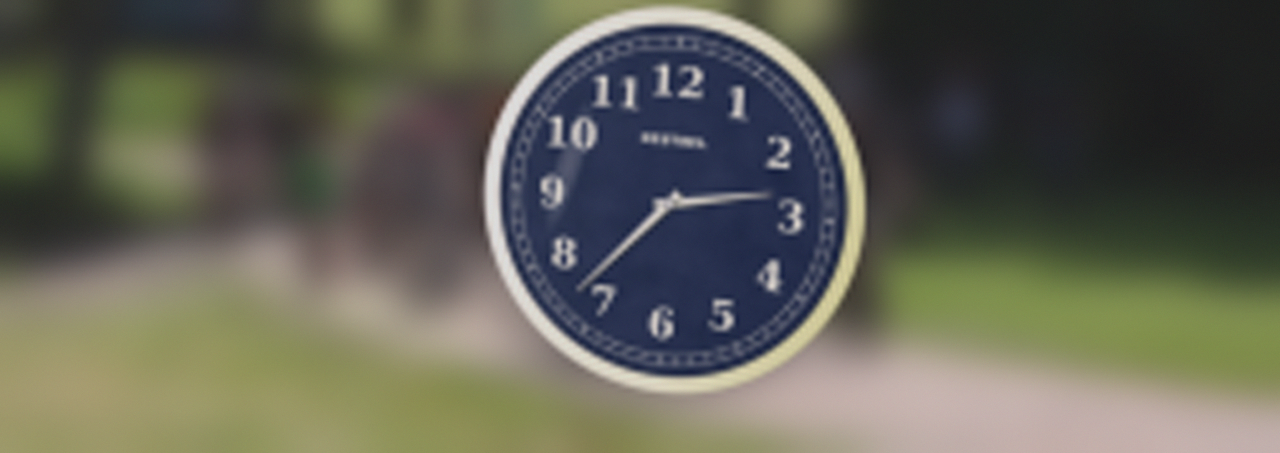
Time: h=2 m=37
